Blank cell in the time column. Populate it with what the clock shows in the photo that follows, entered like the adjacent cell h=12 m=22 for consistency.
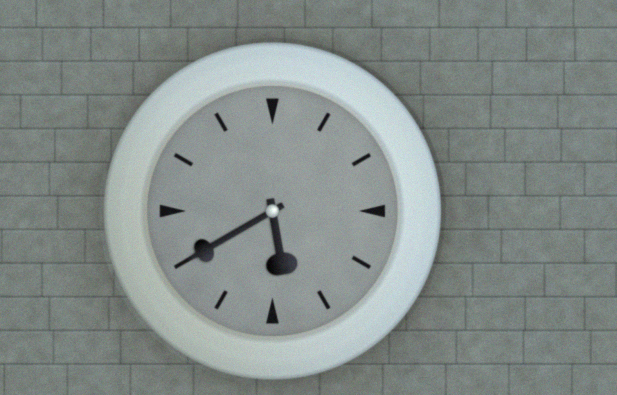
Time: h=5 m=40
